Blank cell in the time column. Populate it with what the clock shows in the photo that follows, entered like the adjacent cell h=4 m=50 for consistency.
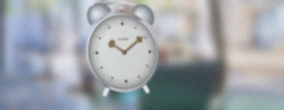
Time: h=10 m=9
